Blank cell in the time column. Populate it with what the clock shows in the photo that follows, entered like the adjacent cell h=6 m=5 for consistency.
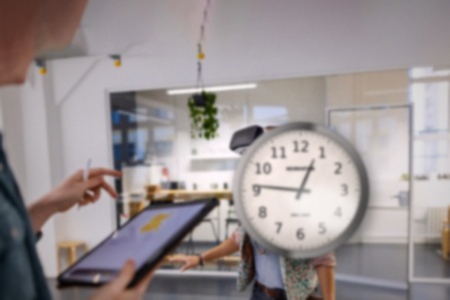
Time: h=12 m=46
